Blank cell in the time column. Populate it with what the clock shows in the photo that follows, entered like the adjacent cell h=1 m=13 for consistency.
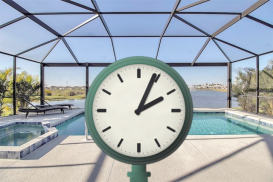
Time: h=2 m=4
